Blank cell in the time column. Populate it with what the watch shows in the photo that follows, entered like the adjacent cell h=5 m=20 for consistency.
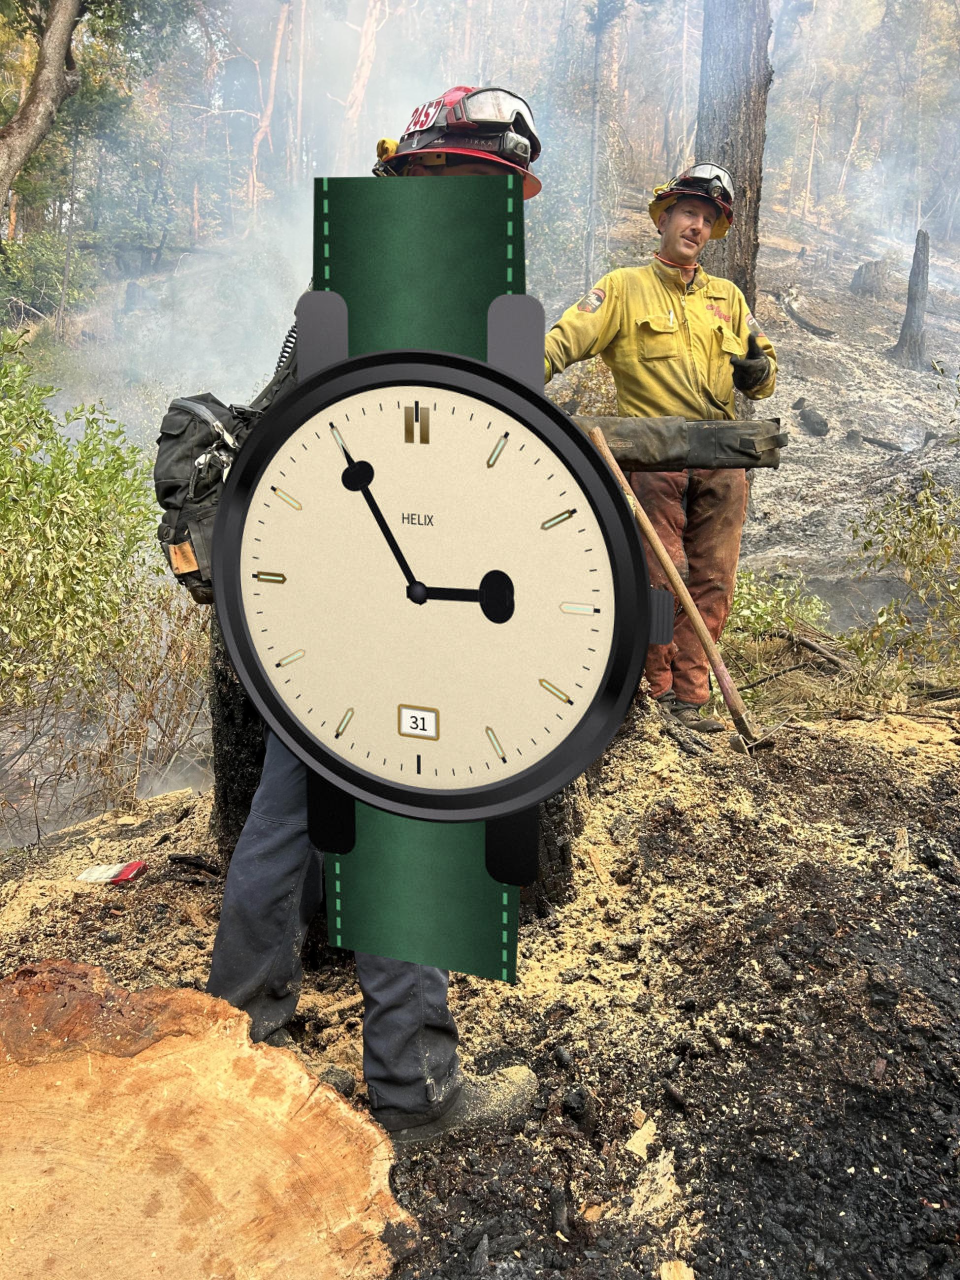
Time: h=2 m=55
